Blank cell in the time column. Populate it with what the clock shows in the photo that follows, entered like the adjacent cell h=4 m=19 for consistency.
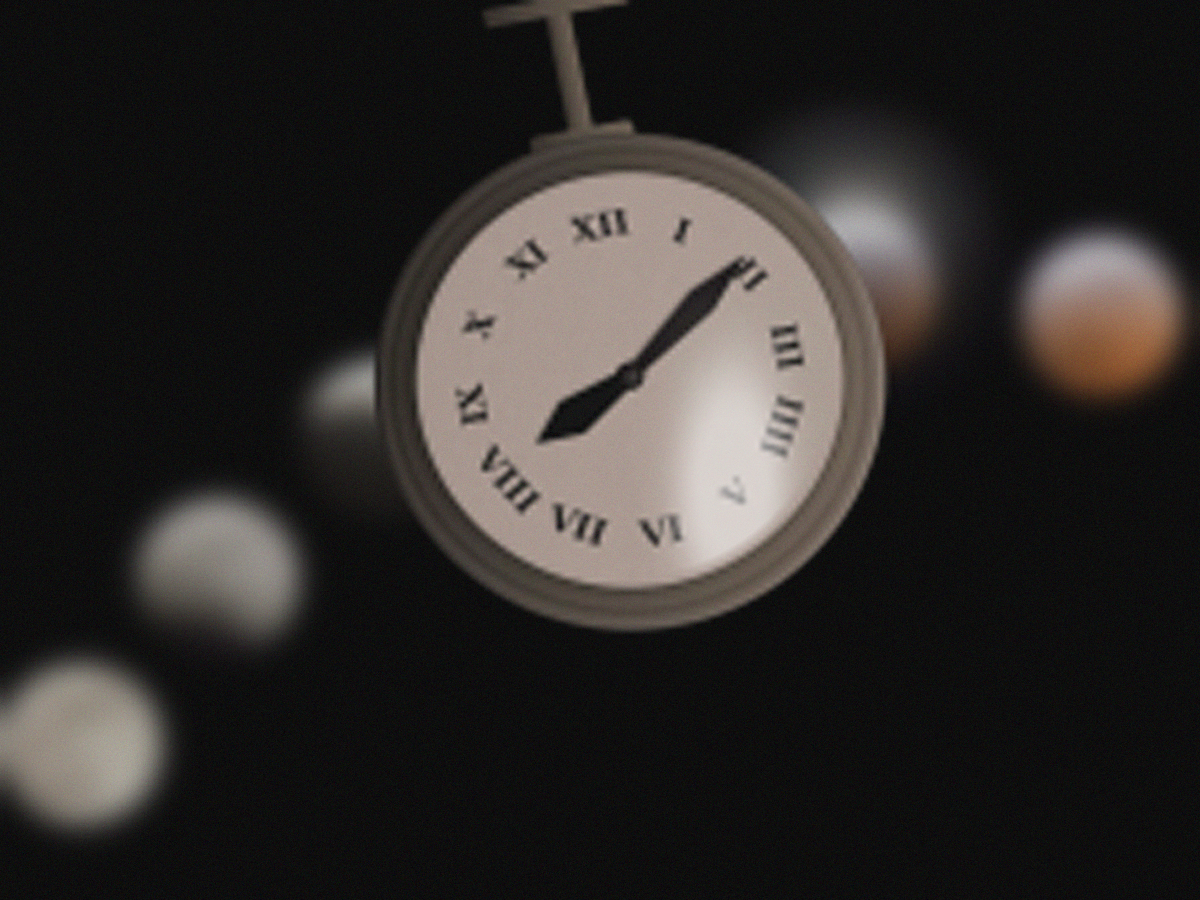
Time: h=8 m=9
